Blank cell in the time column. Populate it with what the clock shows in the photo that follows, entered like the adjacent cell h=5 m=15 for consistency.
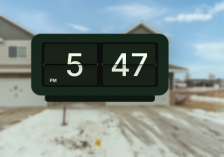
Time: h=5 m=47
